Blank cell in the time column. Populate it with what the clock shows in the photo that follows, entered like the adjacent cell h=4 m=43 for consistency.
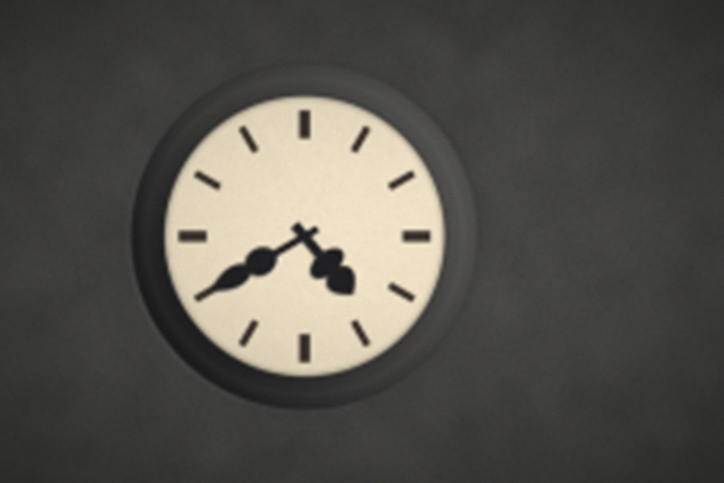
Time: h=4 m=40
